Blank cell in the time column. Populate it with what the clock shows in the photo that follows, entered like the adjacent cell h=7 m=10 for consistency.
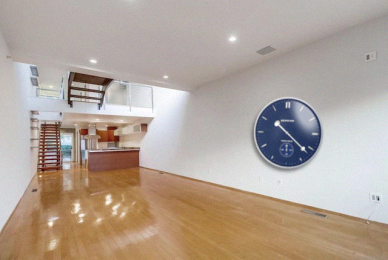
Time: h=10 m=22
